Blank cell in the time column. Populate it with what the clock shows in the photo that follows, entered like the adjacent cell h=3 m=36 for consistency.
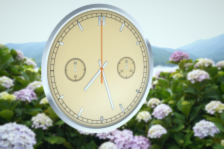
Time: h=7 m=27
